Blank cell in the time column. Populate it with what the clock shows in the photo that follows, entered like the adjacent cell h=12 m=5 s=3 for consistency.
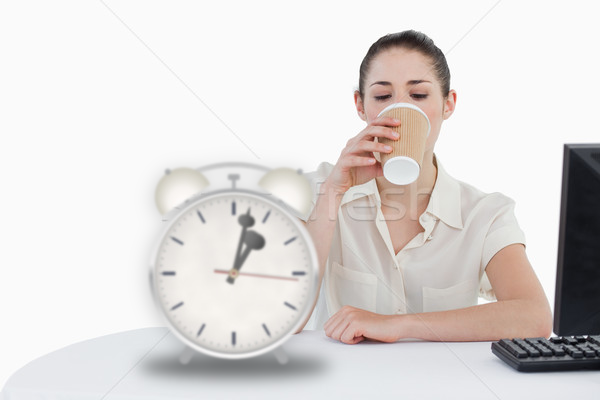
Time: h=1 m=2 s=16
